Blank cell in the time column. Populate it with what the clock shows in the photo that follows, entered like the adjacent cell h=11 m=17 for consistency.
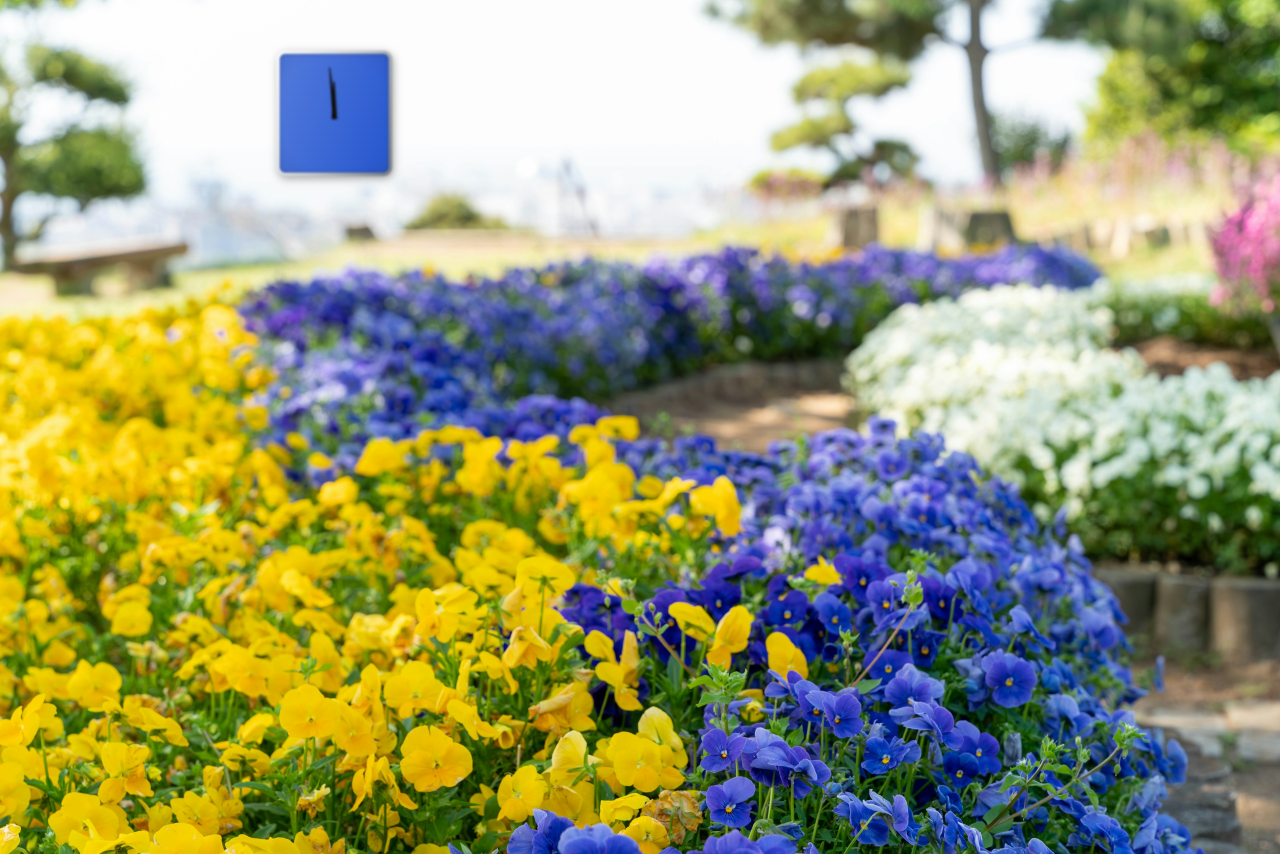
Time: h=11 m=59
